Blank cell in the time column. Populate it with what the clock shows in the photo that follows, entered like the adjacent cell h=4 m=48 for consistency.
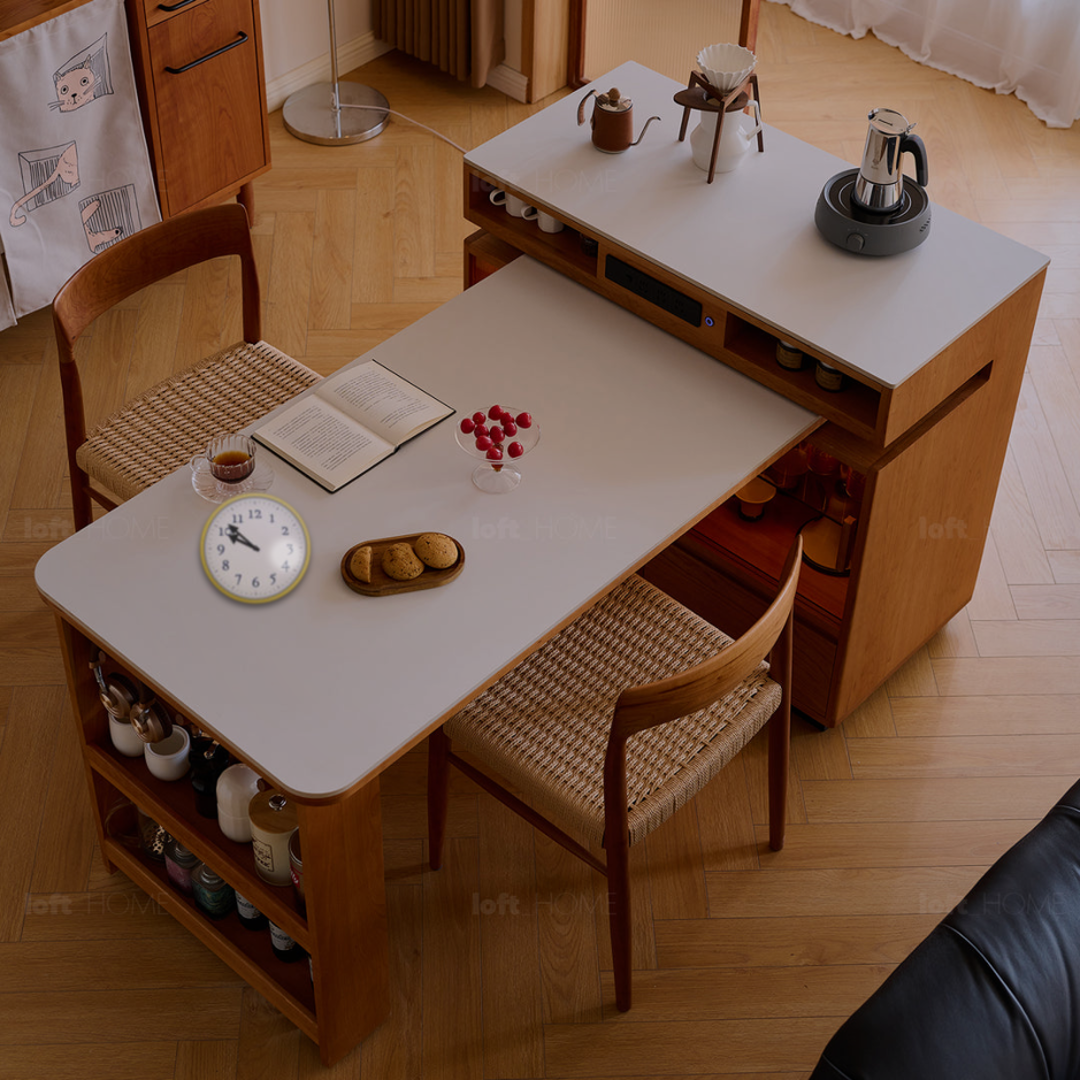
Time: h=9 m=52
